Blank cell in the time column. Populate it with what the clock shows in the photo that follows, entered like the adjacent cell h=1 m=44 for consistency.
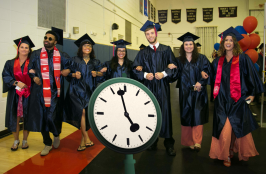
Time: h=4 m=58
